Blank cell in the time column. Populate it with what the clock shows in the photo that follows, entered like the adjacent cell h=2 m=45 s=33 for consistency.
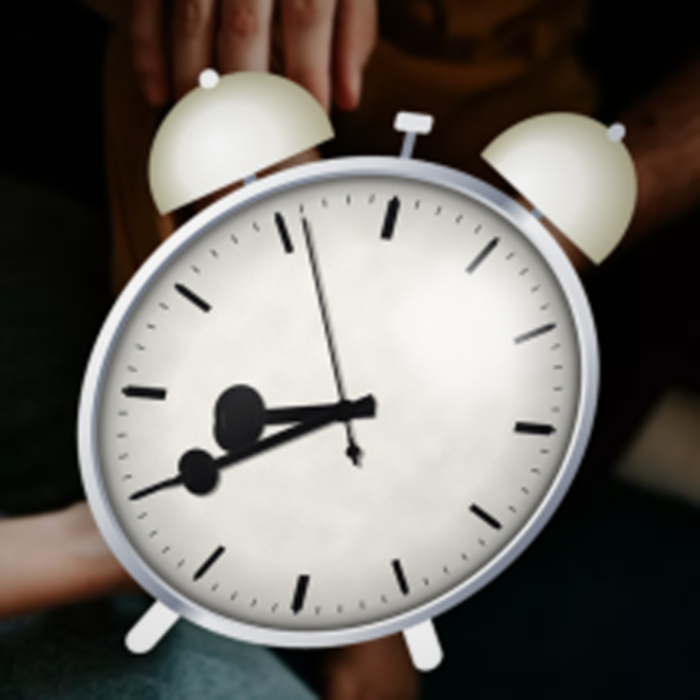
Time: h=8 m=39 s=56
